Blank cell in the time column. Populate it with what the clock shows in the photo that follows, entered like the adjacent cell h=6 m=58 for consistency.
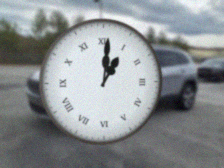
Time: h=1 m=1
